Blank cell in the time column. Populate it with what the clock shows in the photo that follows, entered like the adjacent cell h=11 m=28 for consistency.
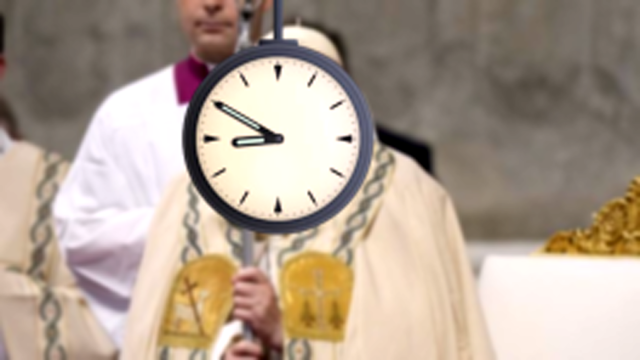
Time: h=8 m=50
